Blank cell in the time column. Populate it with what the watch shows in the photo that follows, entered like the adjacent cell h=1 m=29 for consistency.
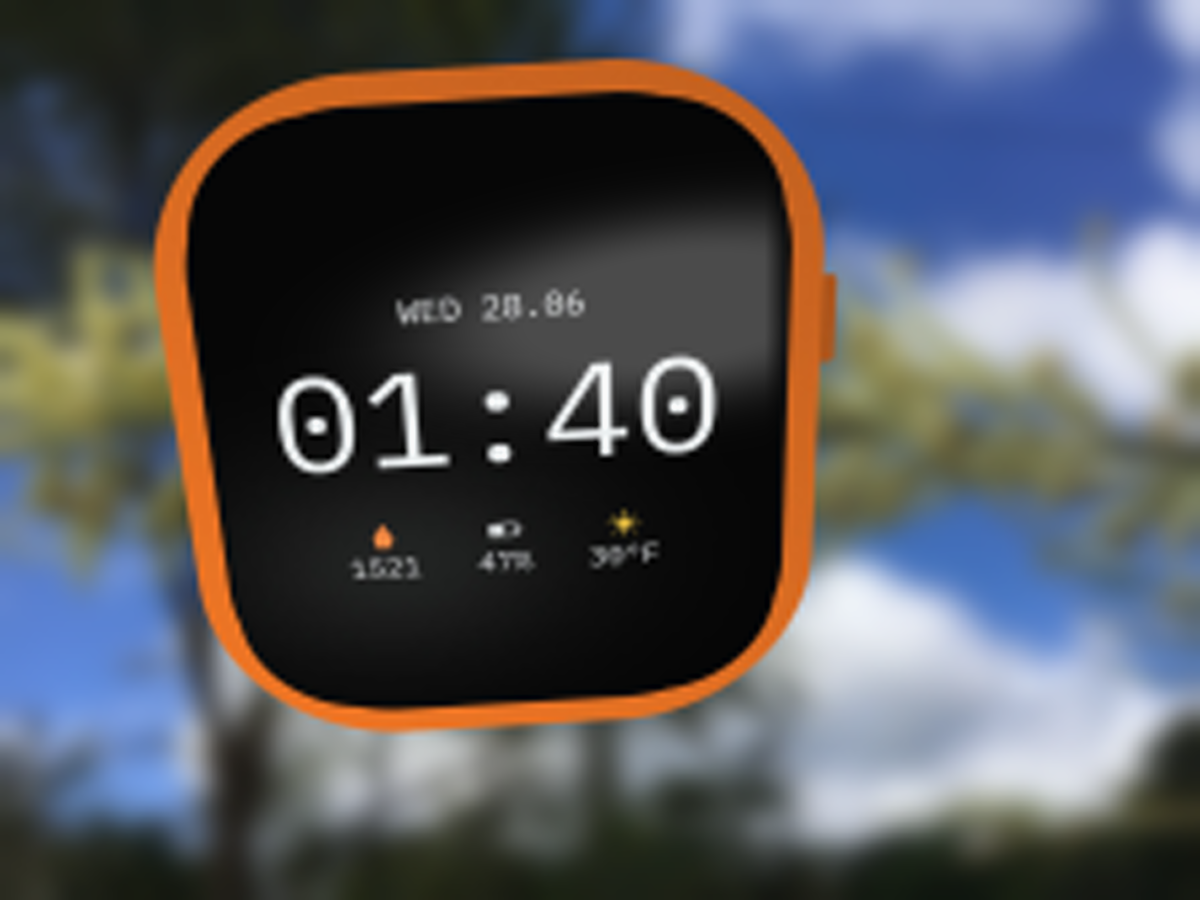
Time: h=1 m=40
